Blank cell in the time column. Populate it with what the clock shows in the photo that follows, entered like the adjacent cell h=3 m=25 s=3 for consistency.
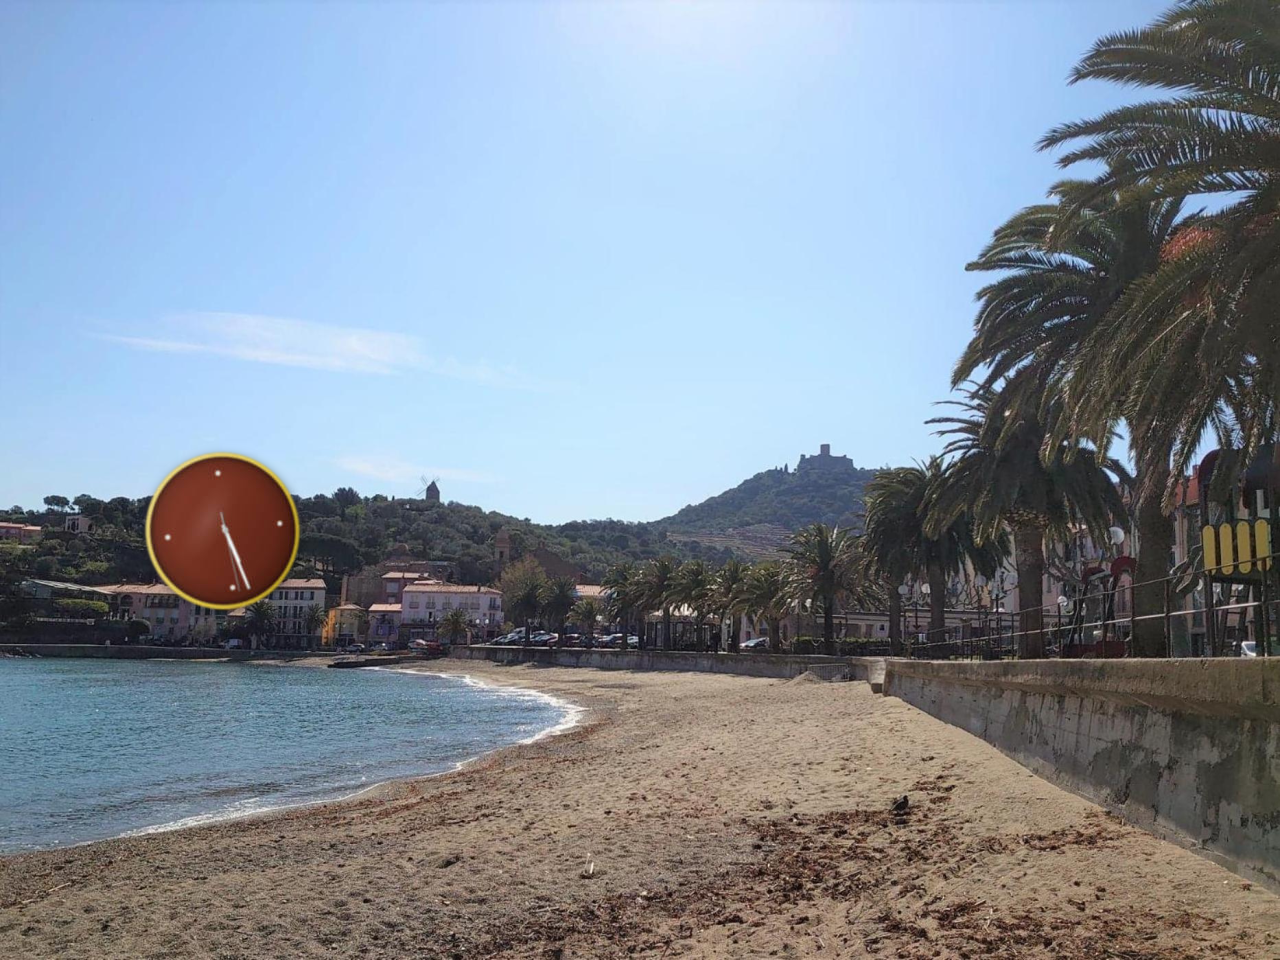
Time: h=5 m=27 s=29
